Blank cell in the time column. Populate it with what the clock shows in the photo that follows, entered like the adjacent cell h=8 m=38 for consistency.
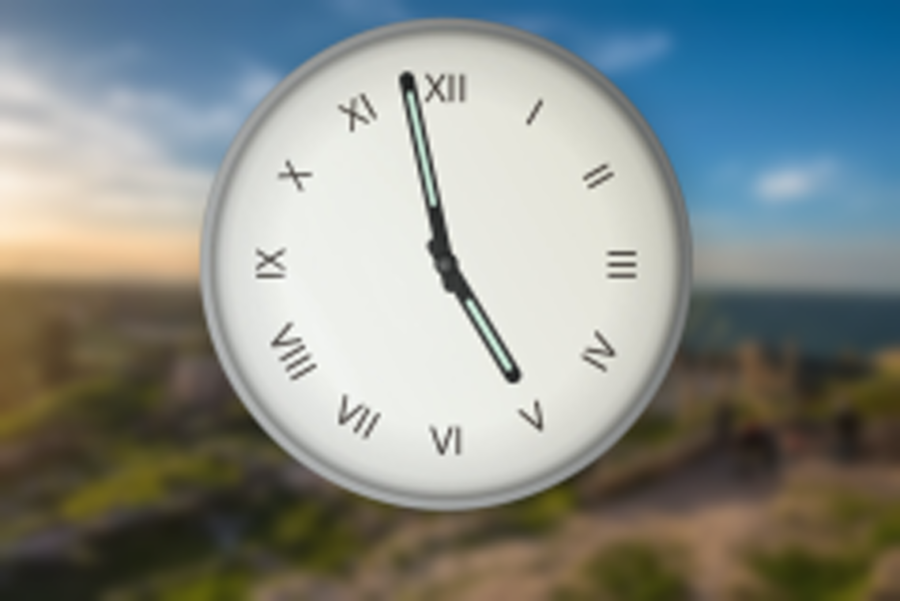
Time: h=4 m=58
